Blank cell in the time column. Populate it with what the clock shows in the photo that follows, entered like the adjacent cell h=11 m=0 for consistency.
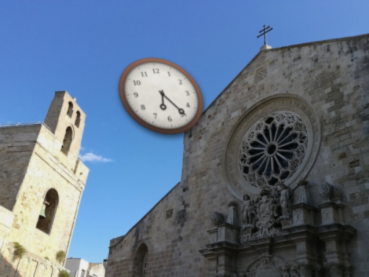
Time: h=6 m=24
